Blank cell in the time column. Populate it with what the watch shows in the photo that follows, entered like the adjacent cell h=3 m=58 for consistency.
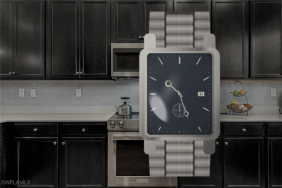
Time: h=10 m=27
